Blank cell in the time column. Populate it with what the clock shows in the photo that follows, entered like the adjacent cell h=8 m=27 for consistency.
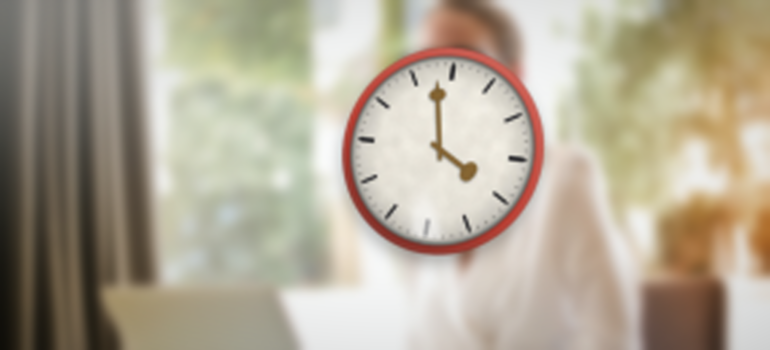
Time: h=3 m=58
